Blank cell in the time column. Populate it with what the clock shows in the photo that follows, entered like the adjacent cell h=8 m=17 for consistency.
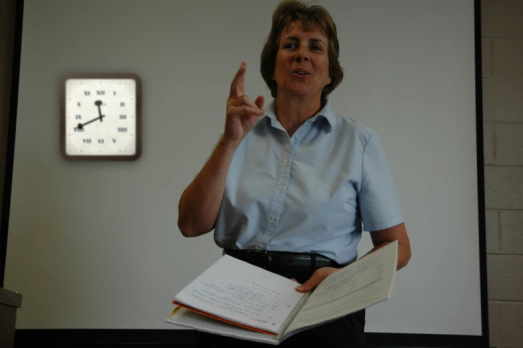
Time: h=11 m=41
